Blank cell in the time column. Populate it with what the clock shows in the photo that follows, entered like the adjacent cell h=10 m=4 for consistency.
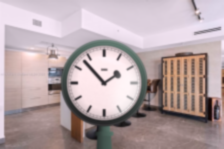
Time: h=1 m=53
